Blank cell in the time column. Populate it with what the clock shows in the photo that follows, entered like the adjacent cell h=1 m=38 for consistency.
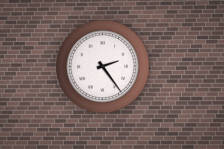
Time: h=2 m=24
